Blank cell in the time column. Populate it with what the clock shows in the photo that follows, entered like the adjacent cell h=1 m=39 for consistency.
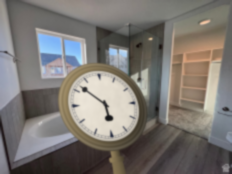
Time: h=5 m=52
